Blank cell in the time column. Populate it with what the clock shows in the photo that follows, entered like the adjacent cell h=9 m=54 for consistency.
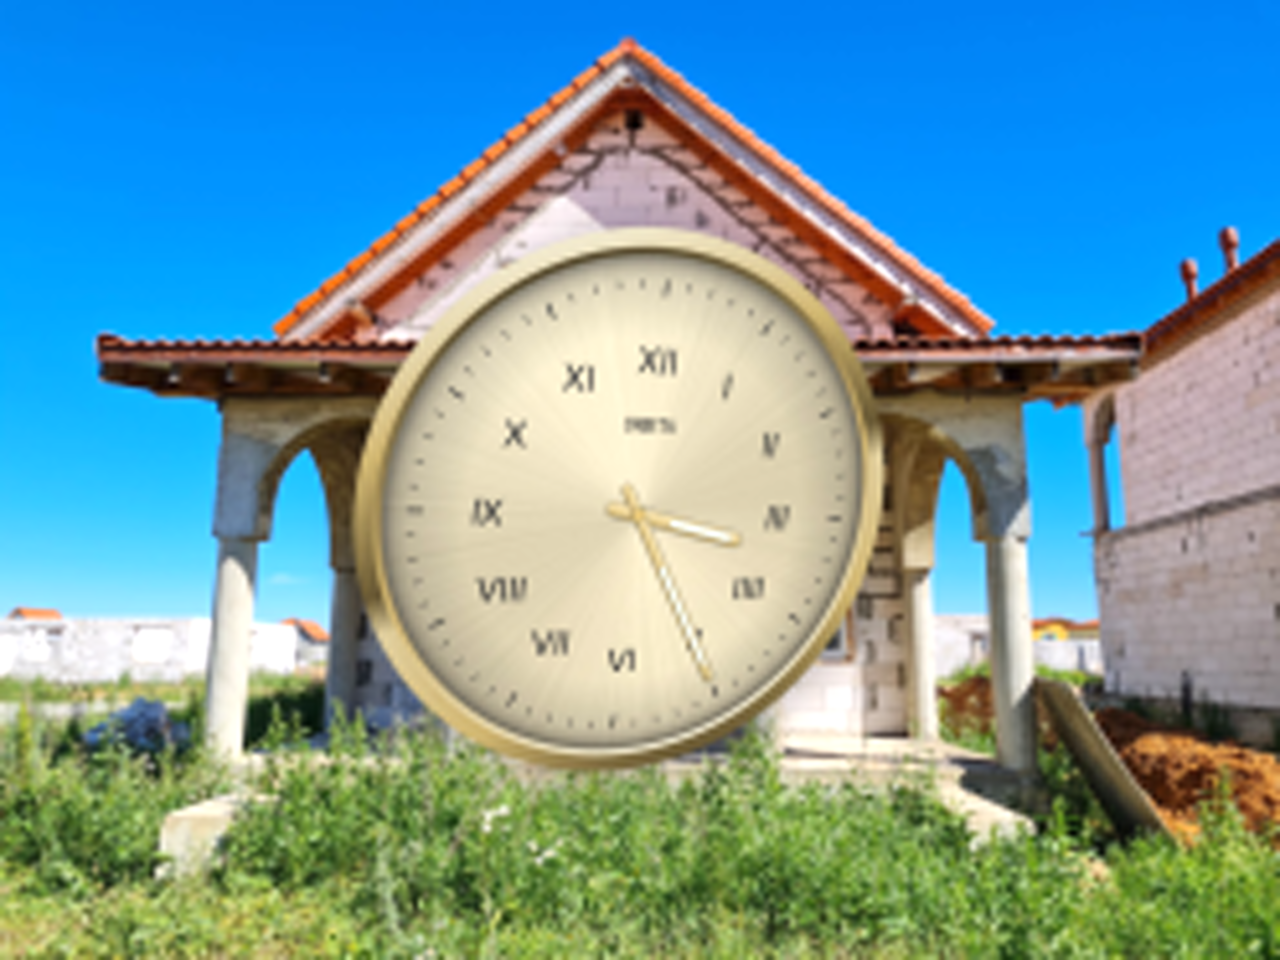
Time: h=3 m=25
